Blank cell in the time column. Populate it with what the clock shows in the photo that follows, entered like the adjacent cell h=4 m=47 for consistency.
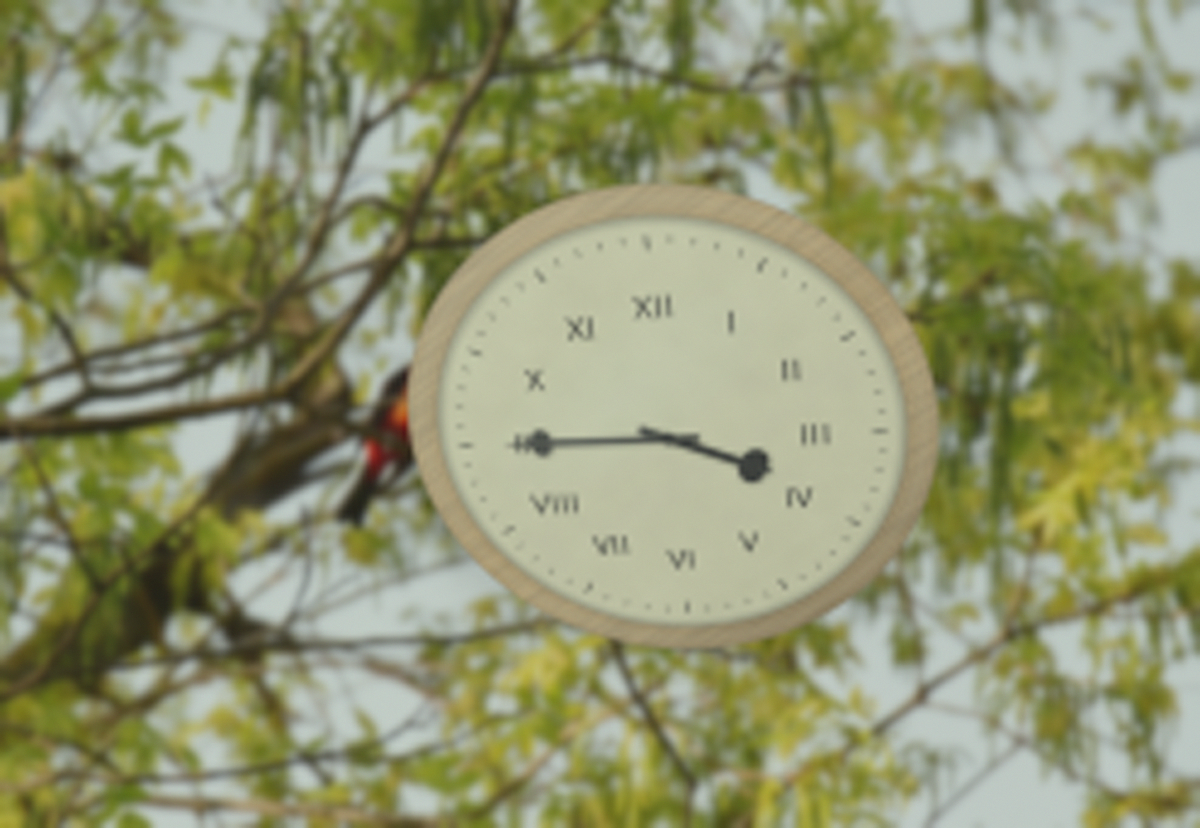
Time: h=3 m=45
